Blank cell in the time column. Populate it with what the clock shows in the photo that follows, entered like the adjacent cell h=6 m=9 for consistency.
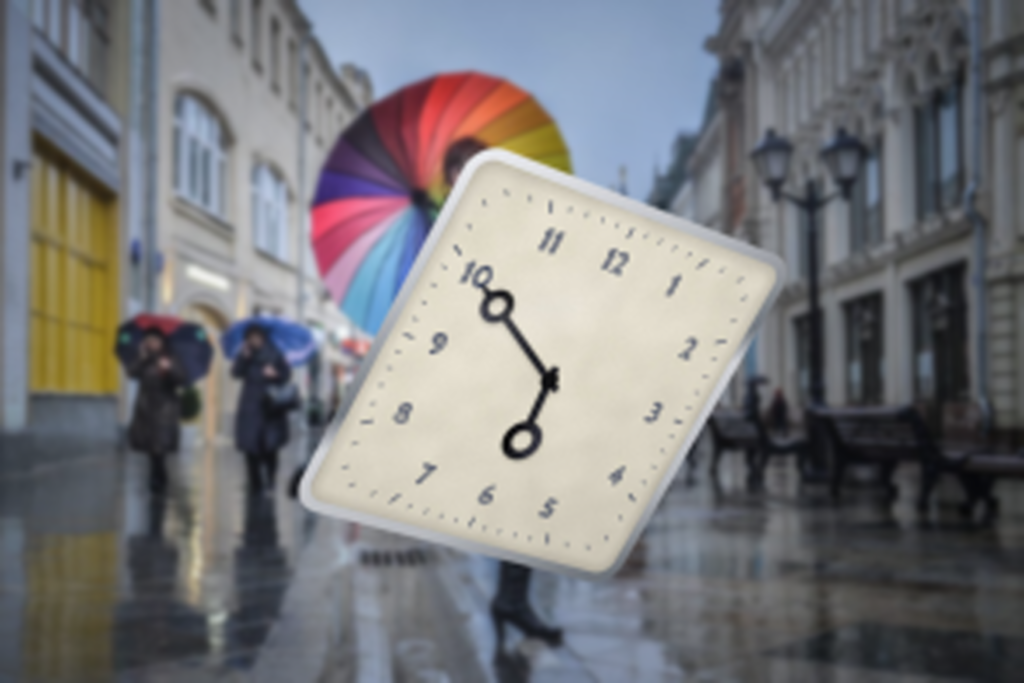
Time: h=5 m=50
